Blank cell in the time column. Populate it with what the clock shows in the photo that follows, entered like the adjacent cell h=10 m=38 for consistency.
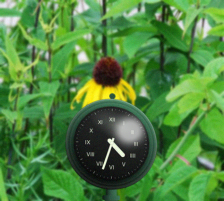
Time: h=4 m=33
